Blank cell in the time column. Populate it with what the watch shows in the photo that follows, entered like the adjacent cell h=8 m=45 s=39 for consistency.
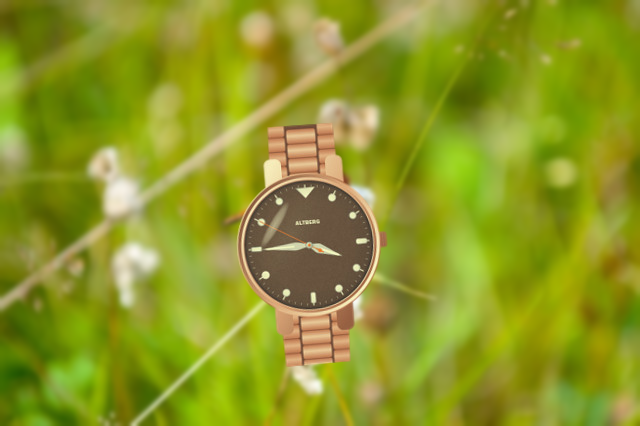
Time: h=3 m=44 s=50
